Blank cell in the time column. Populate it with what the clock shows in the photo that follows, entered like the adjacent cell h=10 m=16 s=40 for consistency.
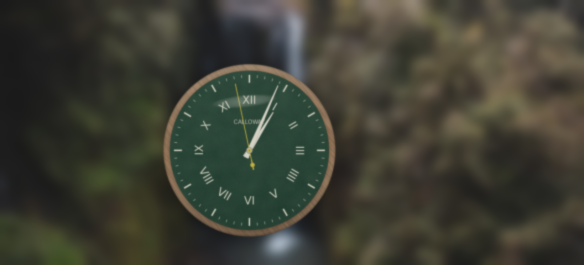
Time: h=1 m=3 s=58
